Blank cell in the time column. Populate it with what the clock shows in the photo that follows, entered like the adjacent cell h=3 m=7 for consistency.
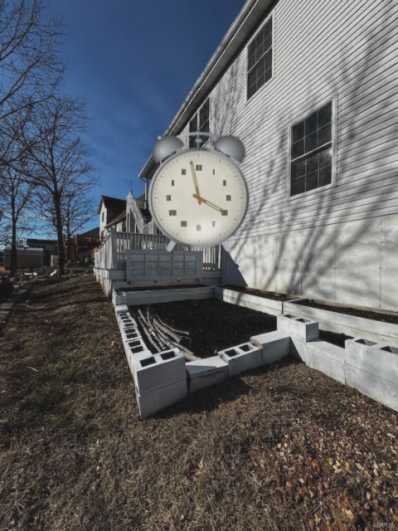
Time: h=3 m=58
